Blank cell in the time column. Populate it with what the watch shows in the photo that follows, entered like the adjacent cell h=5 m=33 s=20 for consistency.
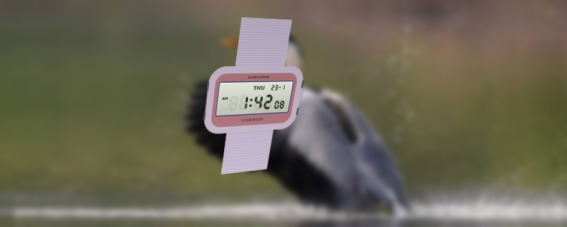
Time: h=1 m=42 s=8
